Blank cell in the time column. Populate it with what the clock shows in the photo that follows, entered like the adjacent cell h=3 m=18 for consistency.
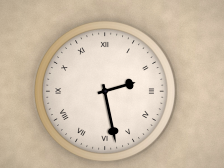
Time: h=2 m=28
